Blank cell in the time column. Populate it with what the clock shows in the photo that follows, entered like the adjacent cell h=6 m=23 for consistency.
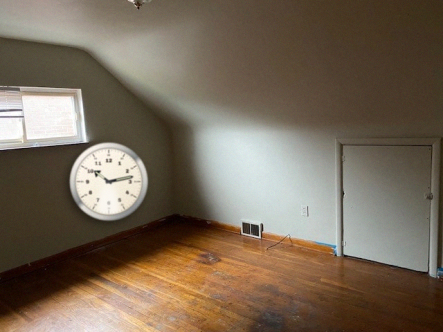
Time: h=10 m=13
